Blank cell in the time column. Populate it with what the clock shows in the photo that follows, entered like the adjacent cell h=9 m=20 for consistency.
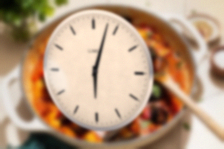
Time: h=6 m=3
